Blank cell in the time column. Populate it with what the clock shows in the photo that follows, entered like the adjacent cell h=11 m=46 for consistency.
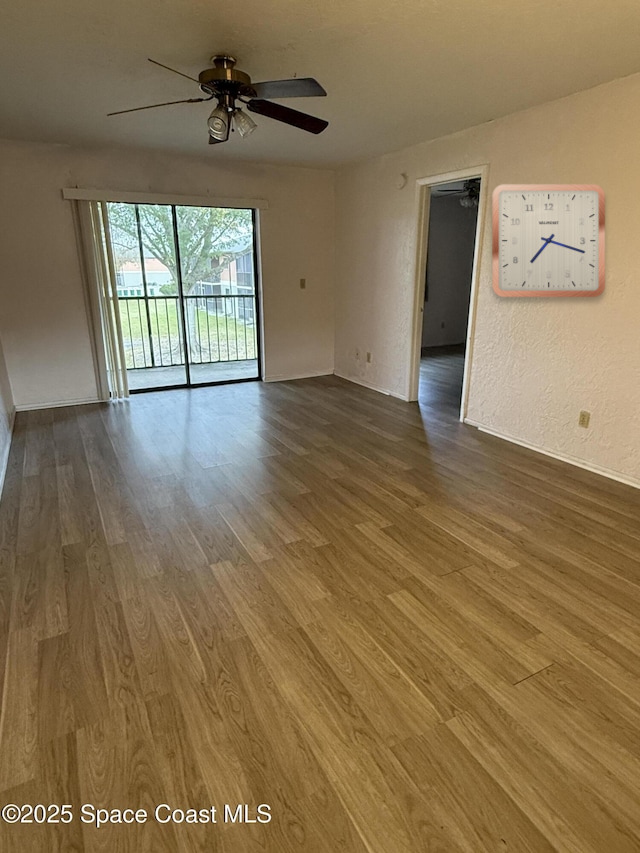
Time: h=7 m=18
